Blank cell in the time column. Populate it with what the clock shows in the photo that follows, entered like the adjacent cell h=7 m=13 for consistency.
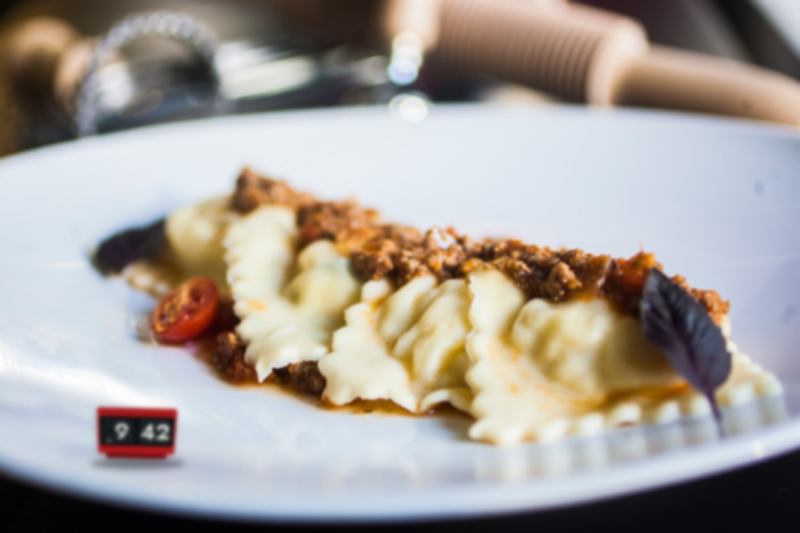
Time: h=9 m=42
